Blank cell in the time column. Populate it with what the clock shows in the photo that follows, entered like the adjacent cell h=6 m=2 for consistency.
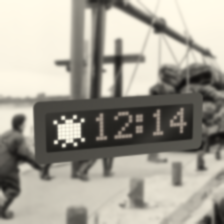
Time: h=12 m=14
